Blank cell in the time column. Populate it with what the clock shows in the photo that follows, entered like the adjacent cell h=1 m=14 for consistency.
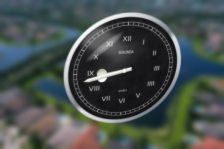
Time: h=8 m=43
